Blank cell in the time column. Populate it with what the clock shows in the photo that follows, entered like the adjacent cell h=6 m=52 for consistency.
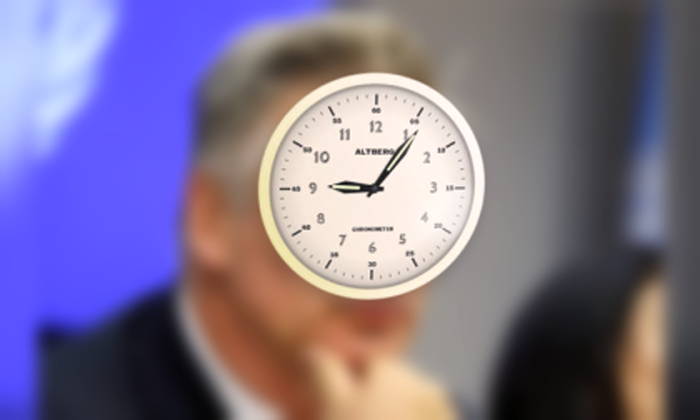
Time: h=9 m=6
